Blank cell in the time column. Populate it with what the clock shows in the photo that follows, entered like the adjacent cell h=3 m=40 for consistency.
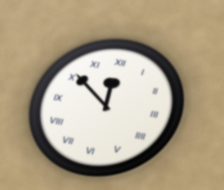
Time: h=11 m=51
